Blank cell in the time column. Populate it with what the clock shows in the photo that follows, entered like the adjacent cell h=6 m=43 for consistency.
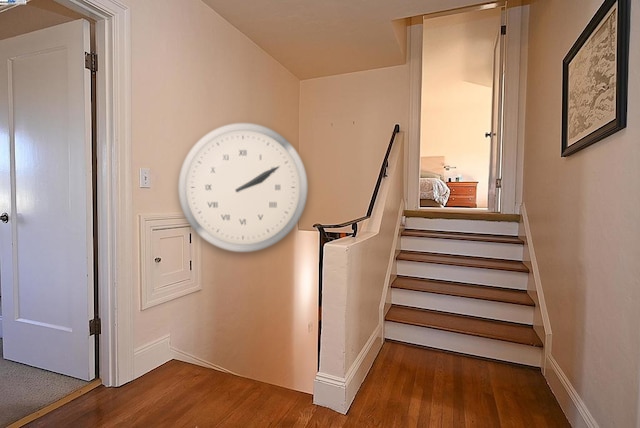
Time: h=2 m=10
